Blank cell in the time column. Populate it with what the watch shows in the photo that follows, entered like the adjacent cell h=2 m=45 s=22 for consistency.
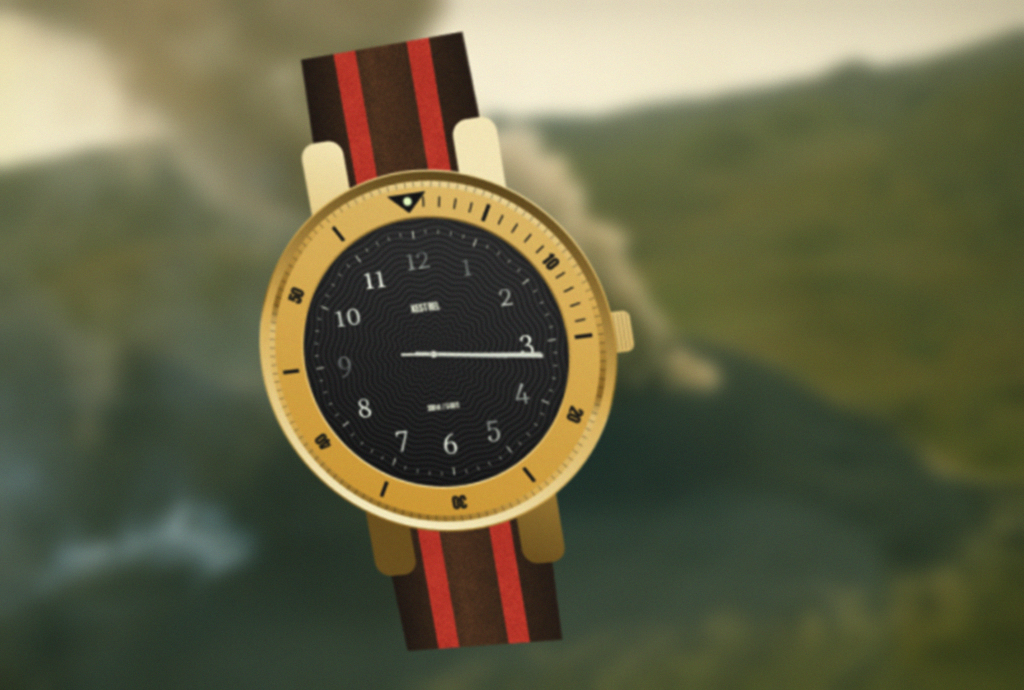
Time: h=3 m=16 s=16
